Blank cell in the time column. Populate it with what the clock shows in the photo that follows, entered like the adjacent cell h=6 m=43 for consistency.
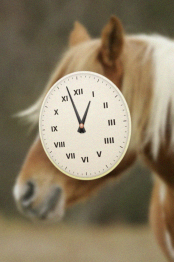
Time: h=12 m=57
